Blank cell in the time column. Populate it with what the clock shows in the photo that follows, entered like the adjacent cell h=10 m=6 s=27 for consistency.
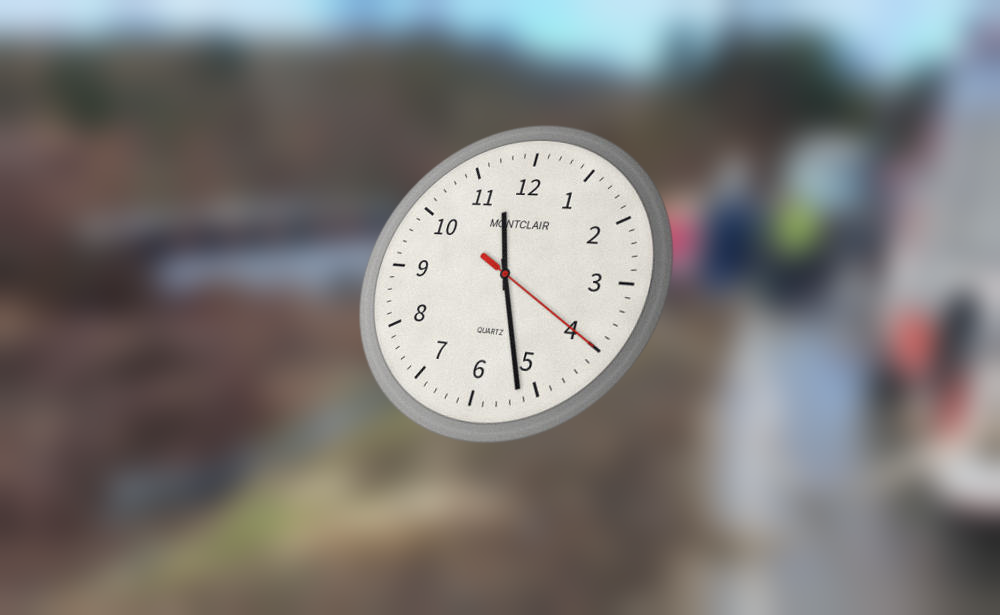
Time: h=11 m=26 s=20
